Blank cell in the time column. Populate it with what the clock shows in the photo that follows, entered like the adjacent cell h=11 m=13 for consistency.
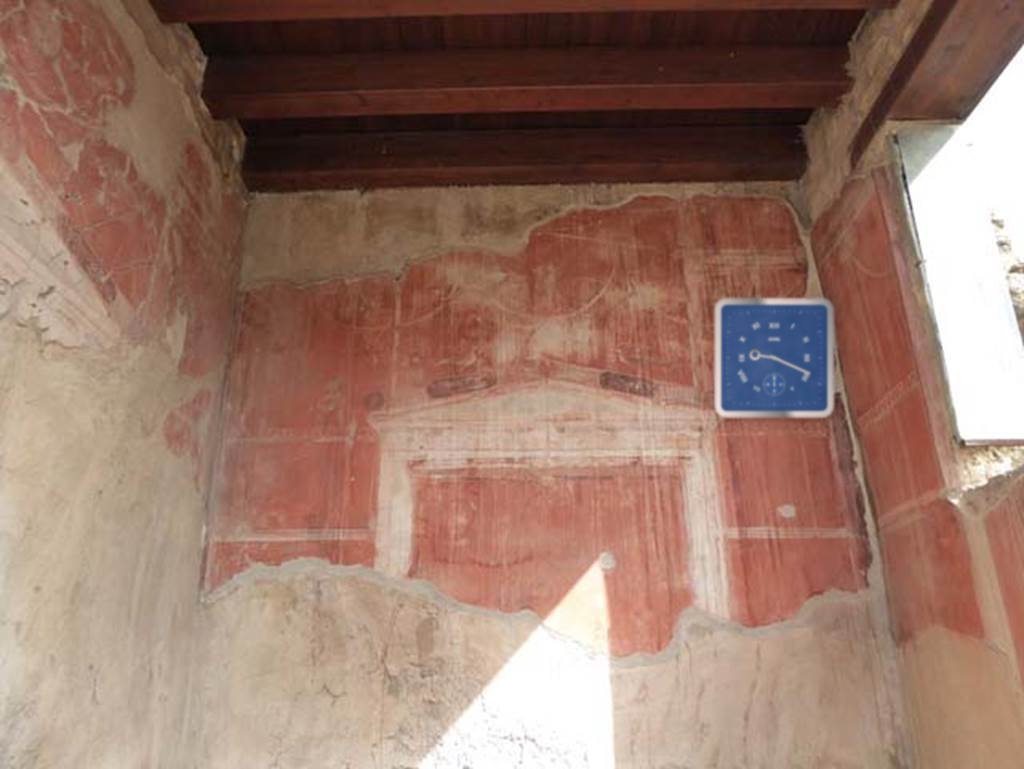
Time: h=9 m=19
